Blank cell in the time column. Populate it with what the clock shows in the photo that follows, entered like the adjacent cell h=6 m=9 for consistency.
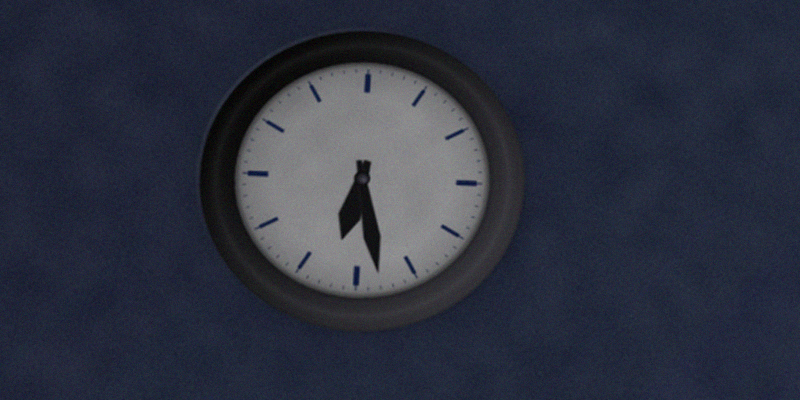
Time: h=6 m=28
